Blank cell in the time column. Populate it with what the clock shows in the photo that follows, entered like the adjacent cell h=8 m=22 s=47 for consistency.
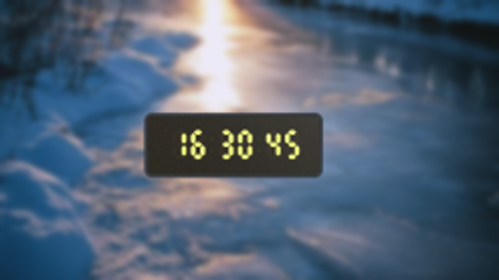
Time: h=16 m=30 s=45
